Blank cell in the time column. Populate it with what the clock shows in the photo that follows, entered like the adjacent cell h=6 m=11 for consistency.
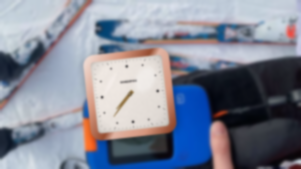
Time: h=7 m=37
